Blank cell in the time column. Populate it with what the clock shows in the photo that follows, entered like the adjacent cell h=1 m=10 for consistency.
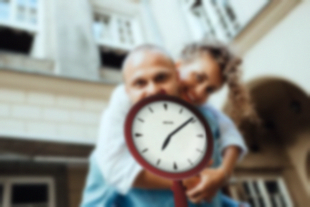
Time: h=7 m=9
